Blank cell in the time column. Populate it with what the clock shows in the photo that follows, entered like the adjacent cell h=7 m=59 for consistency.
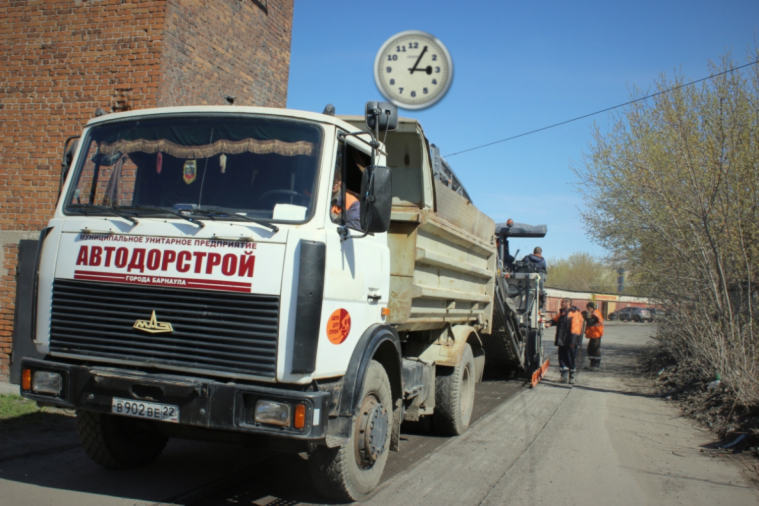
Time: h=3 m=5
